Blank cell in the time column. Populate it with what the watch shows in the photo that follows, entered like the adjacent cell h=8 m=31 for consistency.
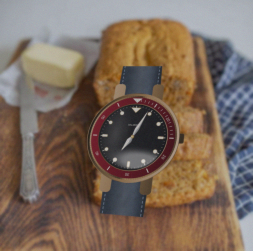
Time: h=7 m=4
